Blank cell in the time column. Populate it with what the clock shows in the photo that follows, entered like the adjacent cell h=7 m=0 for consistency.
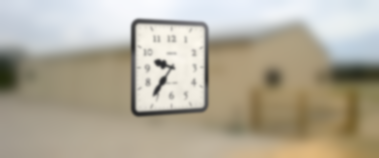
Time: h=9 m=36
